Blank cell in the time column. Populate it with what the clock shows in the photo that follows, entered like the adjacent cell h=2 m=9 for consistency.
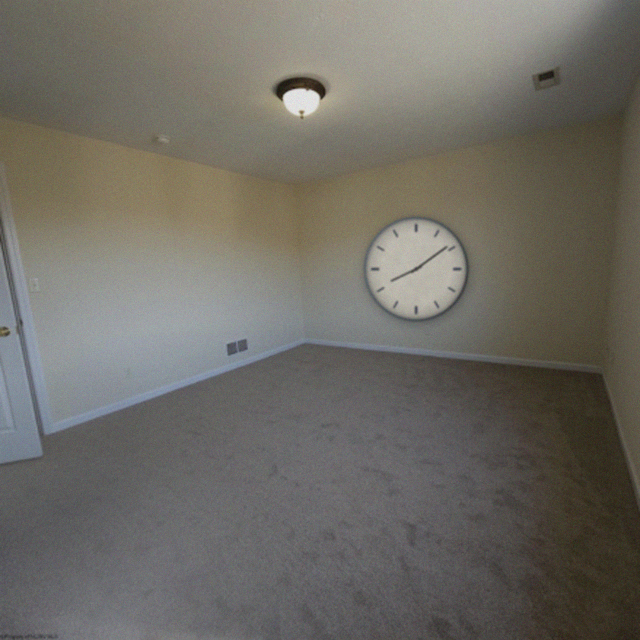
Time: h=8 m=9
